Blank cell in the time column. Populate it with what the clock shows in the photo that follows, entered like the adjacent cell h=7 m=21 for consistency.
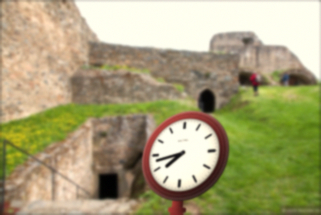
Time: h=7 m=43
